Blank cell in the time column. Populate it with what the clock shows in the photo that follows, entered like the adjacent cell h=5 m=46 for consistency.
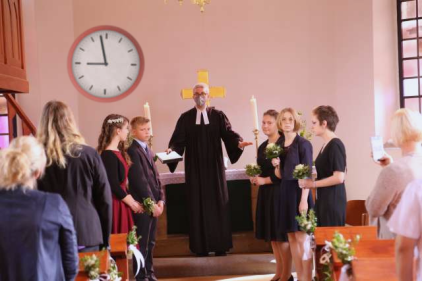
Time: h=8 m=58
